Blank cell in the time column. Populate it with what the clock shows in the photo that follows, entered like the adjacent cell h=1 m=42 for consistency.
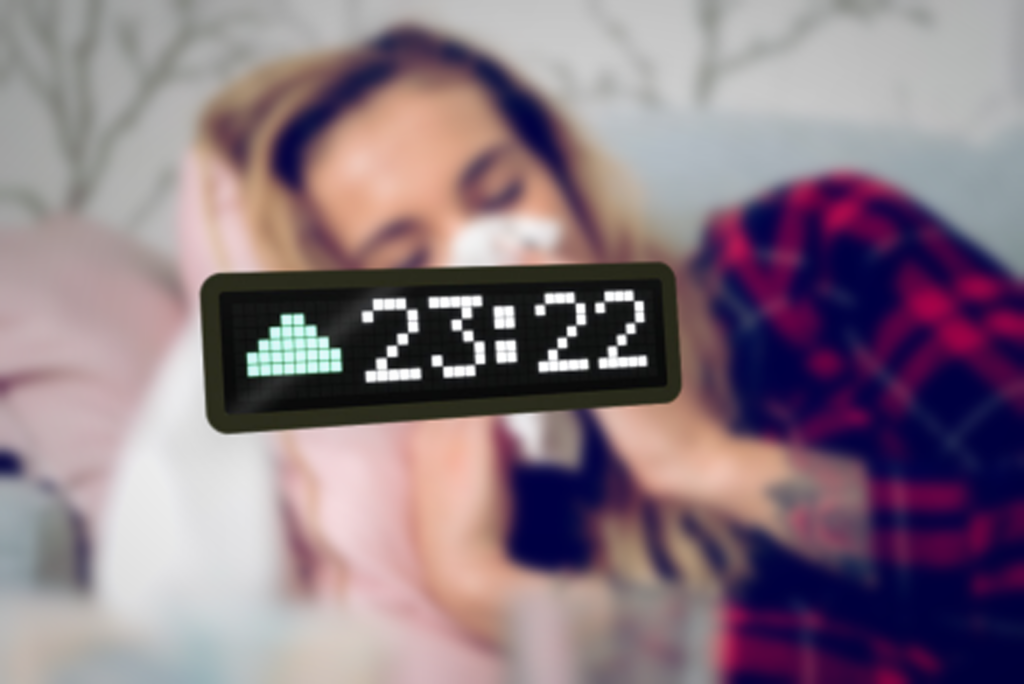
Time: h=23 m=22
